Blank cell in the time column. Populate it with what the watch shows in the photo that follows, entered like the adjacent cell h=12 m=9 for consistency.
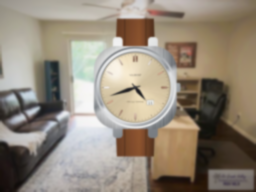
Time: h=4 m=42
